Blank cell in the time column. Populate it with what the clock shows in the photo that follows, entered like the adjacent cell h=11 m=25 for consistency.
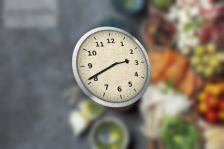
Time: h=2 m=41
